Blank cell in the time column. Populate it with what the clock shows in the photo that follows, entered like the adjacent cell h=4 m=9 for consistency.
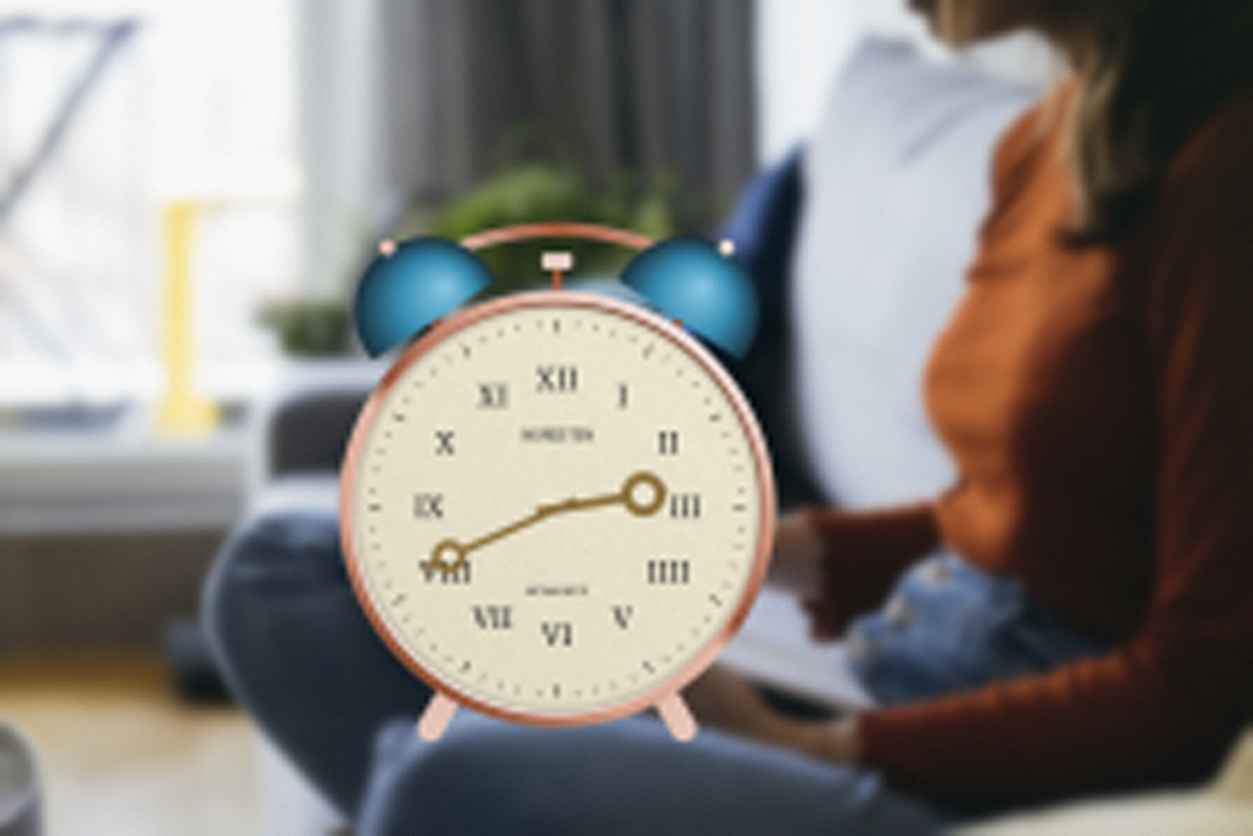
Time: h=2 m=41
